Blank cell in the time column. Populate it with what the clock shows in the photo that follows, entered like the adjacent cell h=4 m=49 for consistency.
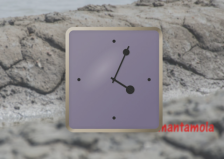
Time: h=4 m=4
